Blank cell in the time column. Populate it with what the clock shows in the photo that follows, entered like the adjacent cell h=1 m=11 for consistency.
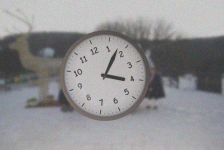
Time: h=4 m=8
